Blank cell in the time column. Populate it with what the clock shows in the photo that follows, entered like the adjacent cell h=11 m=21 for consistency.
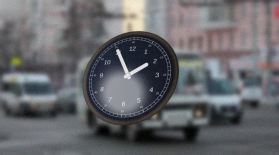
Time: h=1 m=55
